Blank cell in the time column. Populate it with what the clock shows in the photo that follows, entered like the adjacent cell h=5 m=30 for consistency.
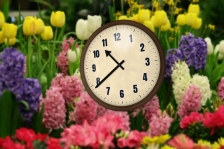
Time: h=10 m=39
